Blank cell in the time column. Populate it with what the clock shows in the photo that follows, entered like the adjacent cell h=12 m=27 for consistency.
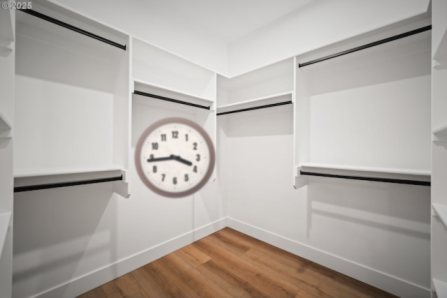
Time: h=3 m=44
